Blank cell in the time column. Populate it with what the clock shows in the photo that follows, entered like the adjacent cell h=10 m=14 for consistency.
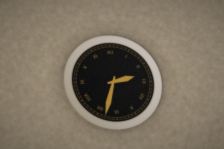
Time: h=2 m=33
